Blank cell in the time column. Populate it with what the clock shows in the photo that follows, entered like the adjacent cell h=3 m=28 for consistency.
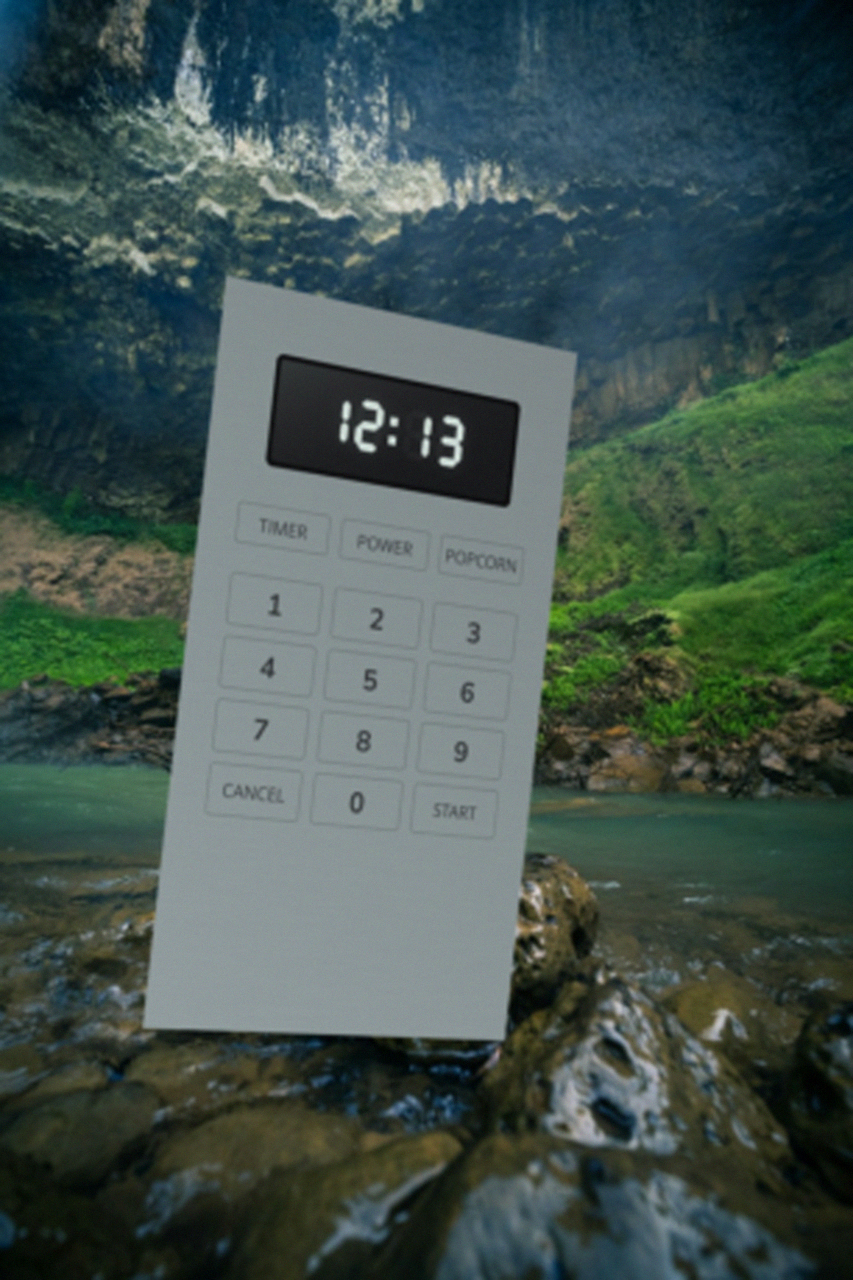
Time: h=12 m=13
